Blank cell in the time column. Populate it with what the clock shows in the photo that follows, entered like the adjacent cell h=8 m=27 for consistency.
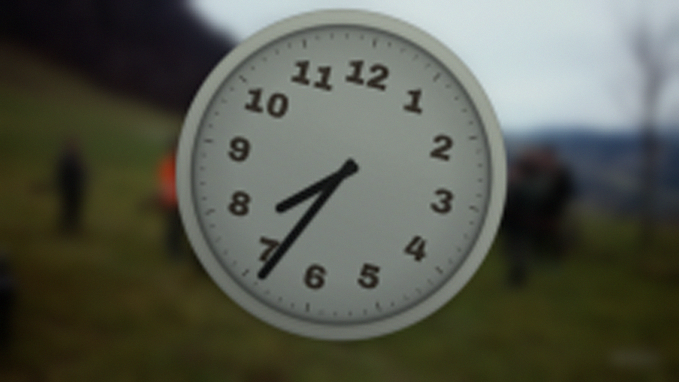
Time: h=7 m=34
